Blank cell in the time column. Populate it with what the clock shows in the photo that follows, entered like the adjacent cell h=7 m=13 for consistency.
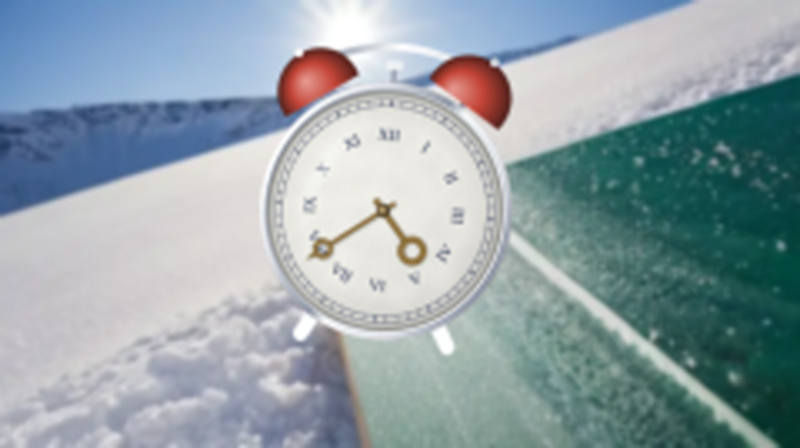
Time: h=4 m=39
